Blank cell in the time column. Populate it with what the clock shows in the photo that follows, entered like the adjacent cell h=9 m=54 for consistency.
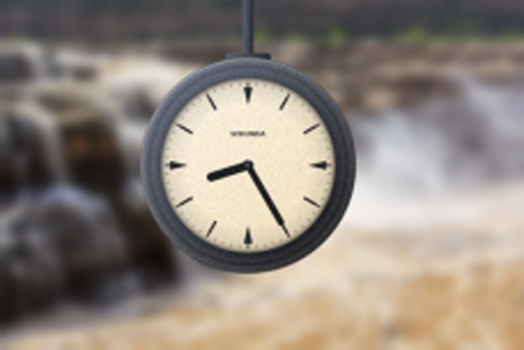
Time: h=8 m=25
